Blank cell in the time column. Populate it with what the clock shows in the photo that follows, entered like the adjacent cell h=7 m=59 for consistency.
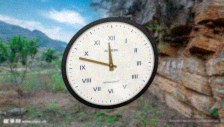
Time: h=11 m=48
